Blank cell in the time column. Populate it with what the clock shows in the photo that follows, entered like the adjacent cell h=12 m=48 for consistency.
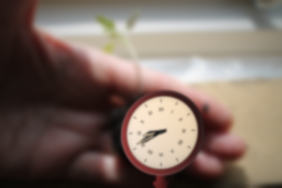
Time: h=8 m=41
